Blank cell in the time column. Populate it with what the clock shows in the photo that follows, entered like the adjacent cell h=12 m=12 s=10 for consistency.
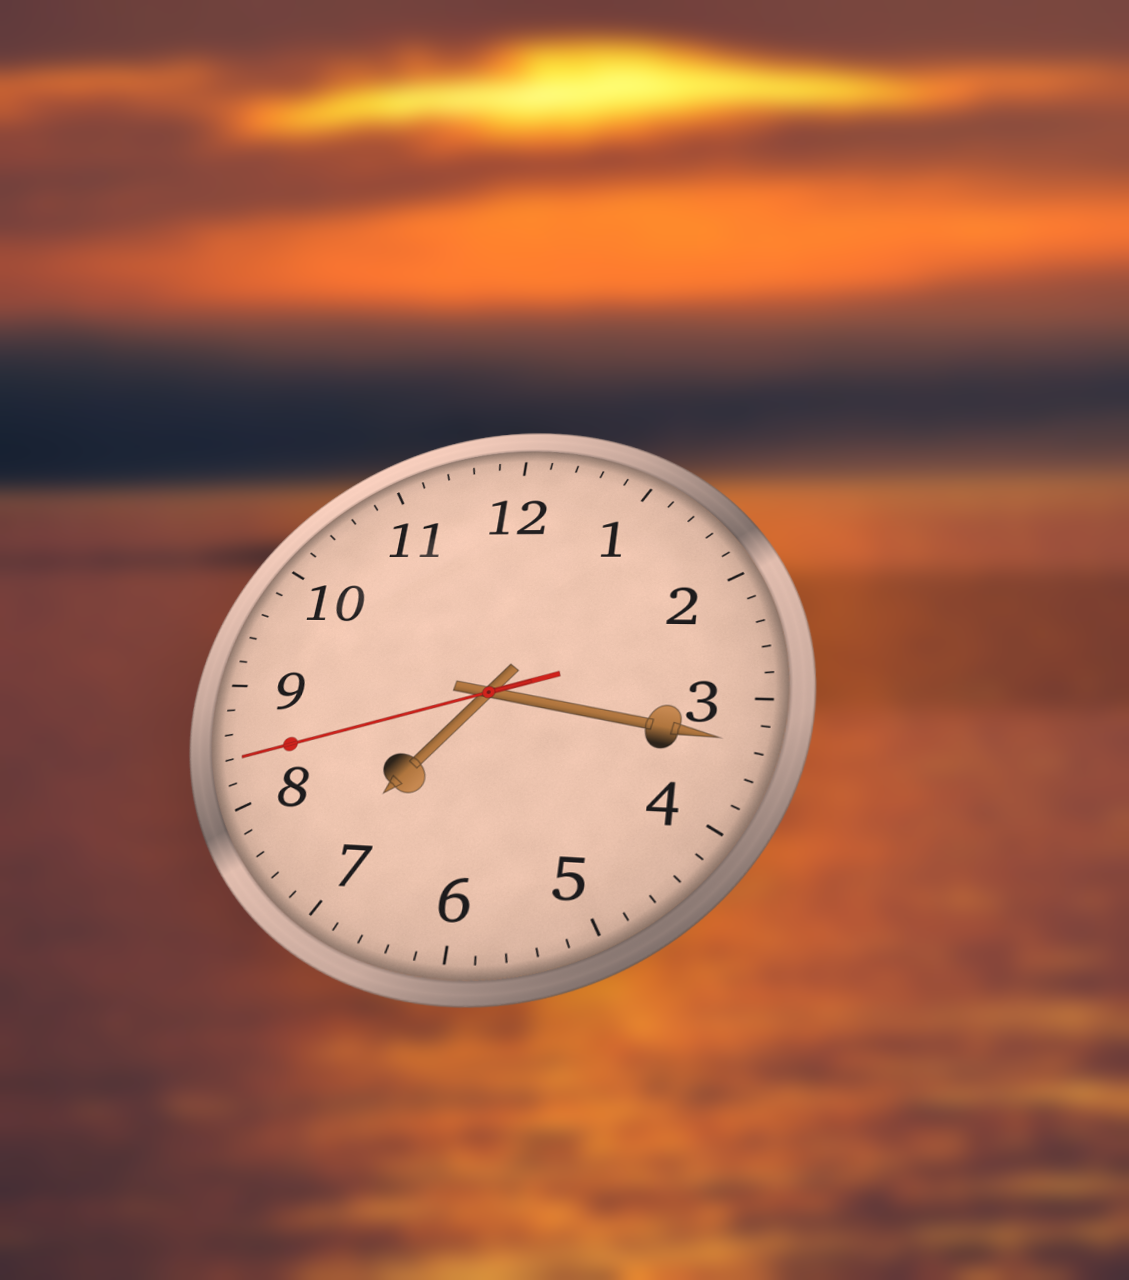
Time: h=7 m=16 s=42
